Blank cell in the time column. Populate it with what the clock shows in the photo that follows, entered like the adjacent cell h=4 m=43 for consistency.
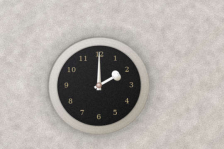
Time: h=2 m=0
